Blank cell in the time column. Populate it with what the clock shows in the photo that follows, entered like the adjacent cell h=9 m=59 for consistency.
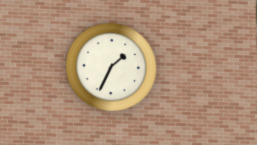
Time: h=1 m=34
